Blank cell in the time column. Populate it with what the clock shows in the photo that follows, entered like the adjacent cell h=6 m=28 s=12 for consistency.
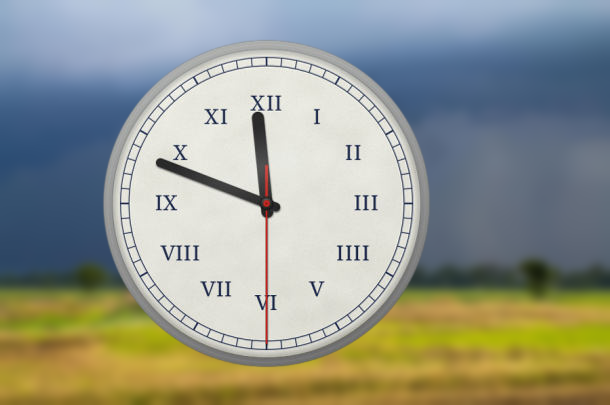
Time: h=11 m=48 s=30
